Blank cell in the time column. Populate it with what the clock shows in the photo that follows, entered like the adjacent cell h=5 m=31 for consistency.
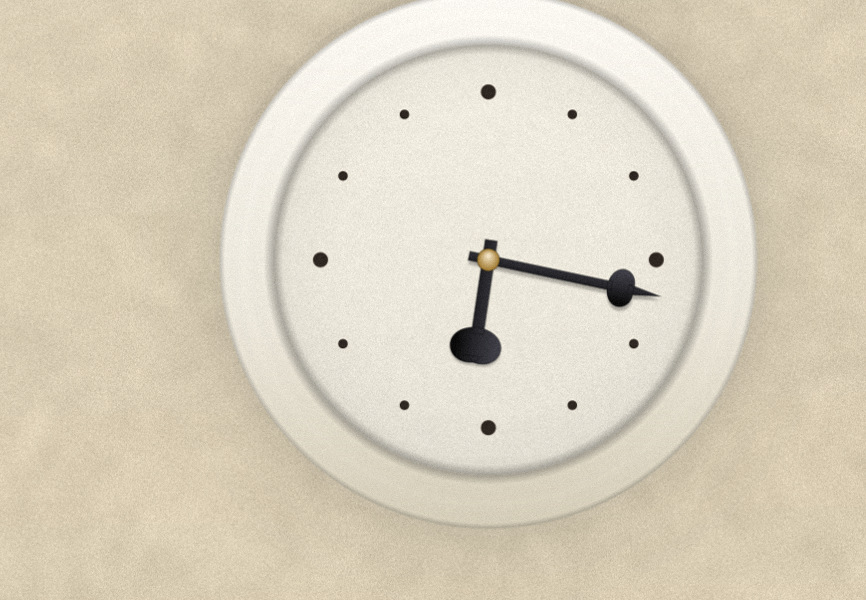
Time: h=6 m=17
